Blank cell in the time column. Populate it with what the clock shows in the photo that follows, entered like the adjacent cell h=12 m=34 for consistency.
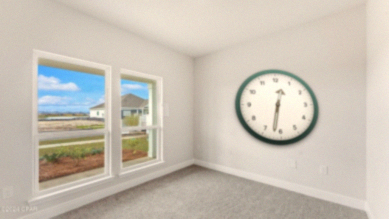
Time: h=12 m=32
